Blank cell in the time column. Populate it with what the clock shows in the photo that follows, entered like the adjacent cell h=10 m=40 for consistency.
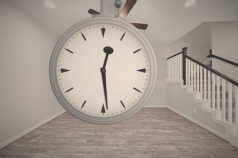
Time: h=12 m=29
